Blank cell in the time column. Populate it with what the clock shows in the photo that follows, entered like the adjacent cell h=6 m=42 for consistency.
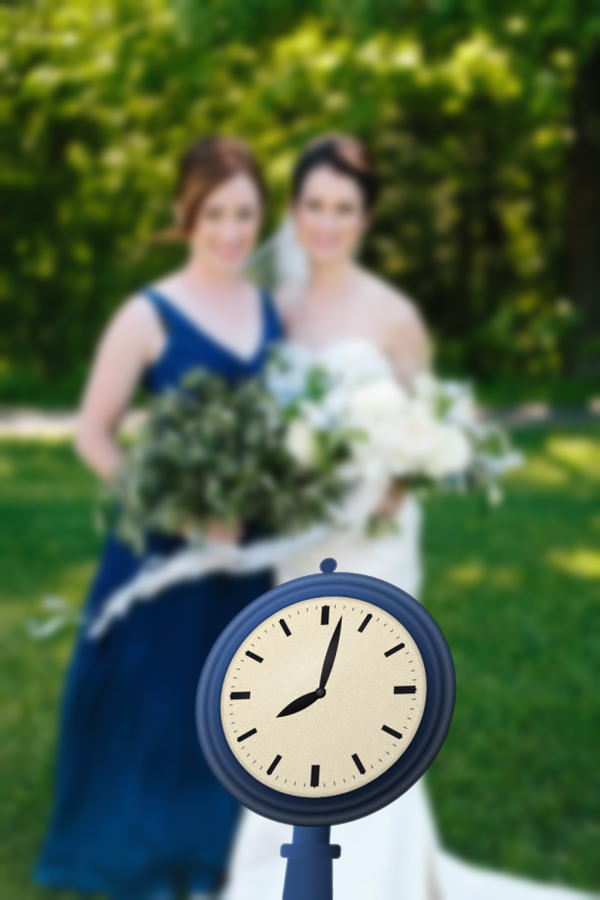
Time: h=8 m=2
